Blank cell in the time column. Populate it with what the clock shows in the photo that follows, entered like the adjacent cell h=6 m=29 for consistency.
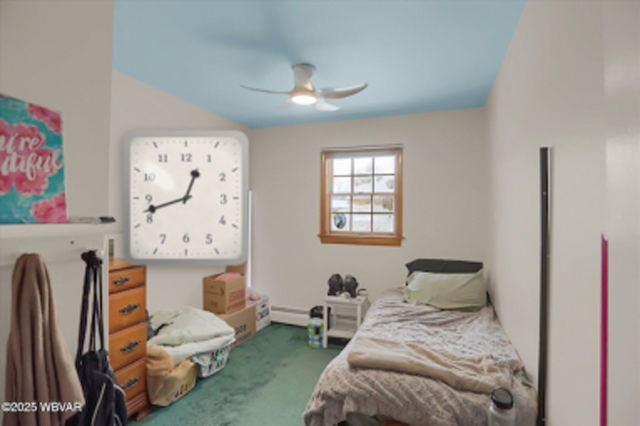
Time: h=12 m=42
